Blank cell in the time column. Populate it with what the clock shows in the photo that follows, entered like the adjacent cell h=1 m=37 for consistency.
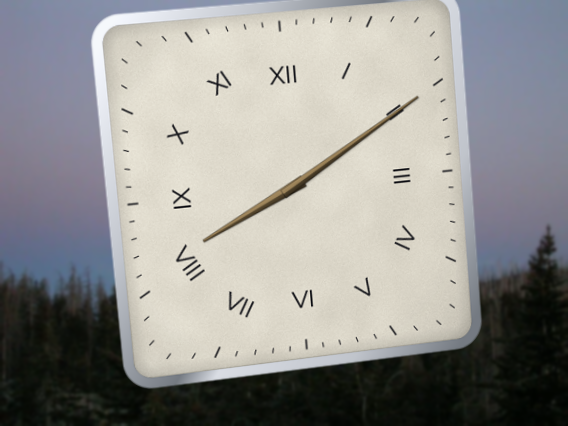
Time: h=8 m=10
